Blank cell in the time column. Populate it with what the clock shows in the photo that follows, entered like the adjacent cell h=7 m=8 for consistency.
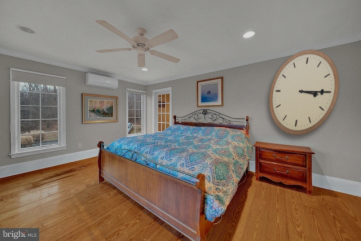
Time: h=3 m=15
